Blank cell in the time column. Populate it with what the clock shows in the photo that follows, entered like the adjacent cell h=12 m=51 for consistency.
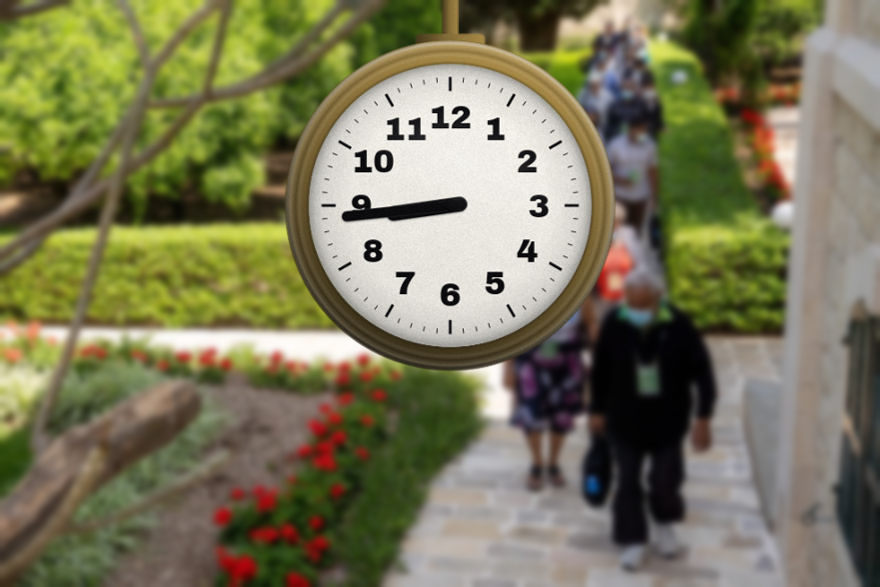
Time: h=8 m=44
